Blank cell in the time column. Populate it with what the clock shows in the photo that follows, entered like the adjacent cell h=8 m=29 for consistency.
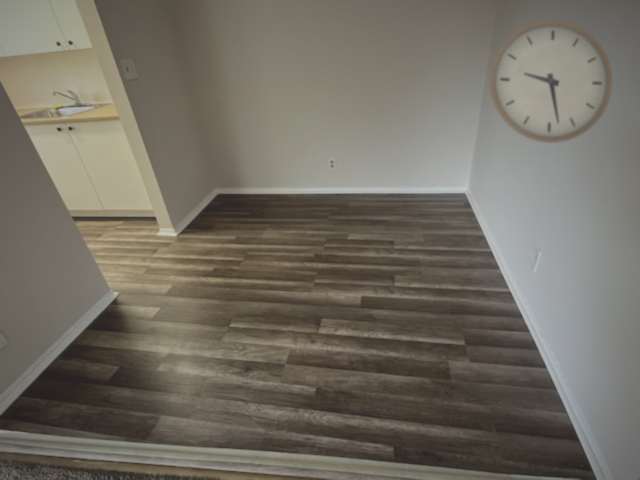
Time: h=9 m=28
